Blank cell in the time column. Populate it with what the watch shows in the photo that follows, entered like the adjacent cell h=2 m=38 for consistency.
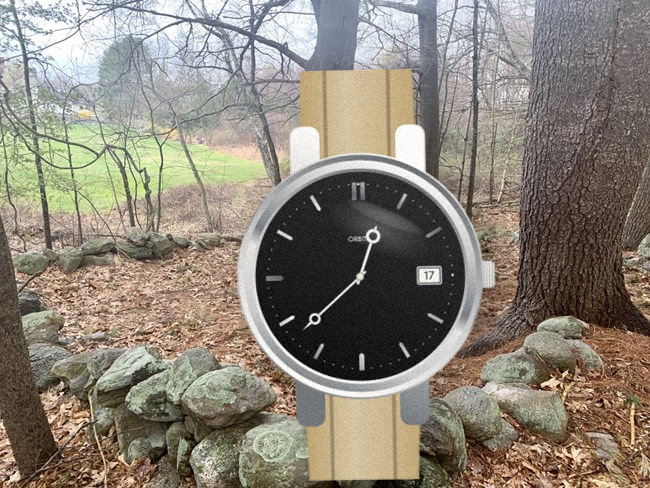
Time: h=12 m=38
